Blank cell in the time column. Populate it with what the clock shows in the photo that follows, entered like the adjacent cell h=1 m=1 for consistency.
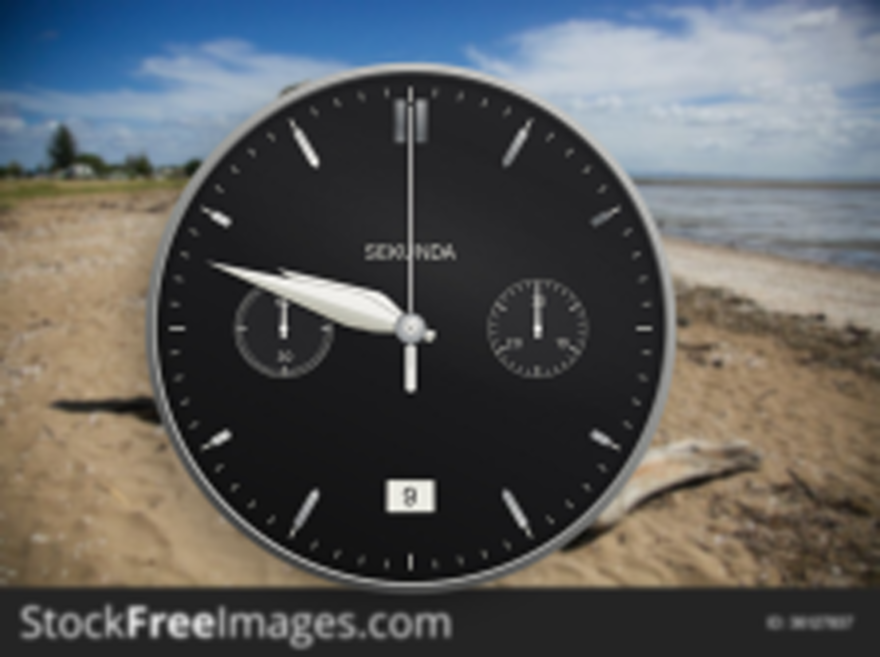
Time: h=9 m=48
